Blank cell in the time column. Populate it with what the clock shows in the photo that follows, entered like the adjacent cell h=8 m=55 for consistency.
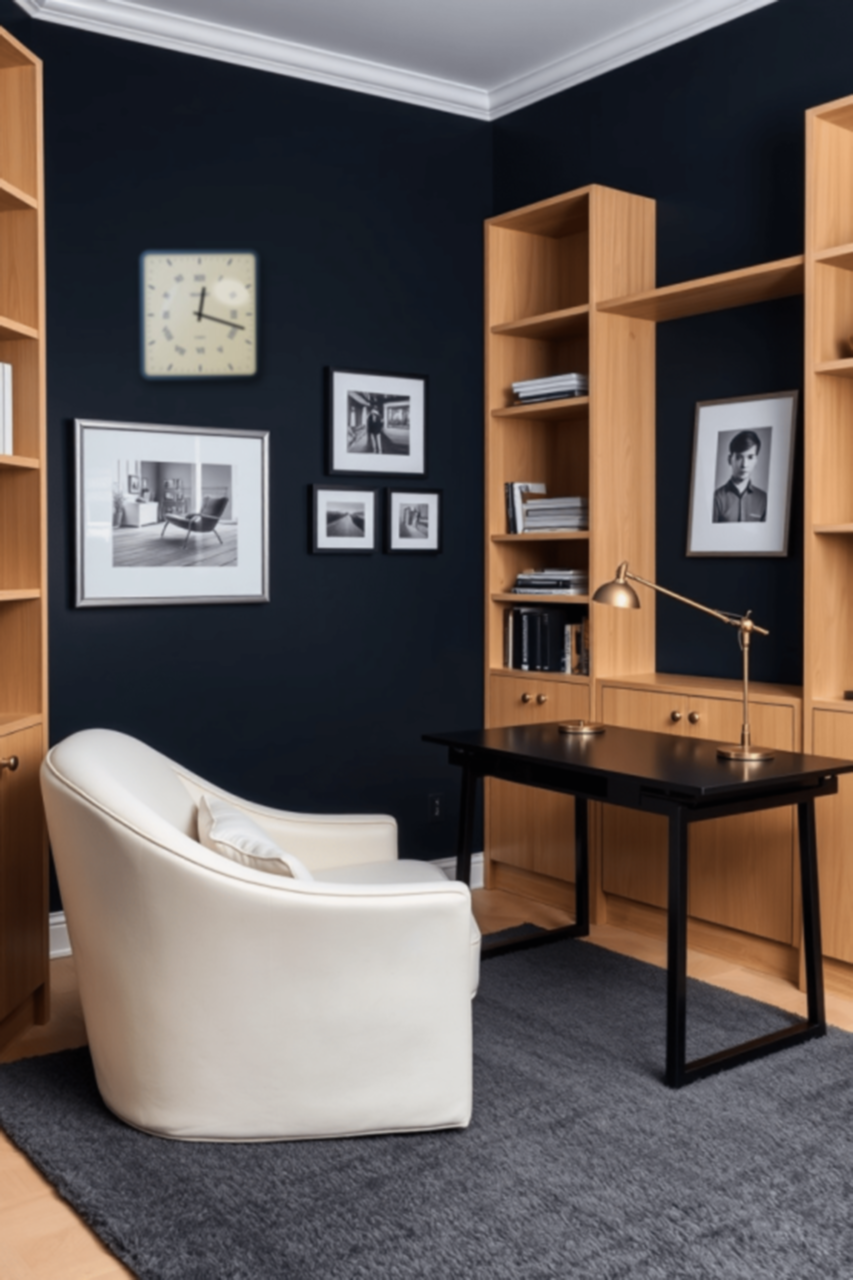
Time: h=12 m=18
